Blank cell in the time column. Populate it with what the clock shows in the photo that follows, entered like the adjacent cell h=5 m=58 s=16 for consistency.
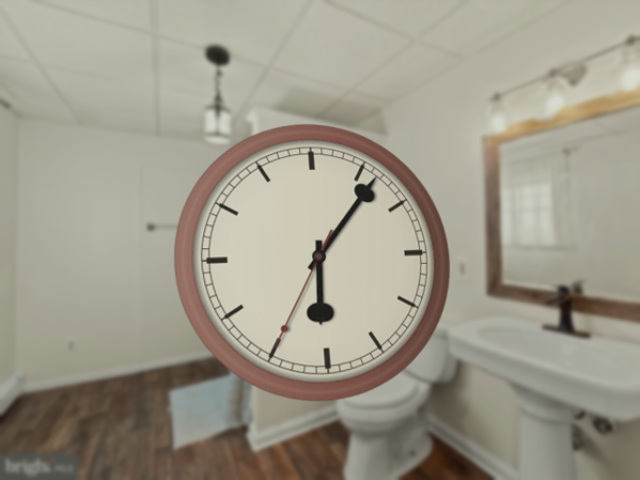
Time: h=6 m=6 s=35
